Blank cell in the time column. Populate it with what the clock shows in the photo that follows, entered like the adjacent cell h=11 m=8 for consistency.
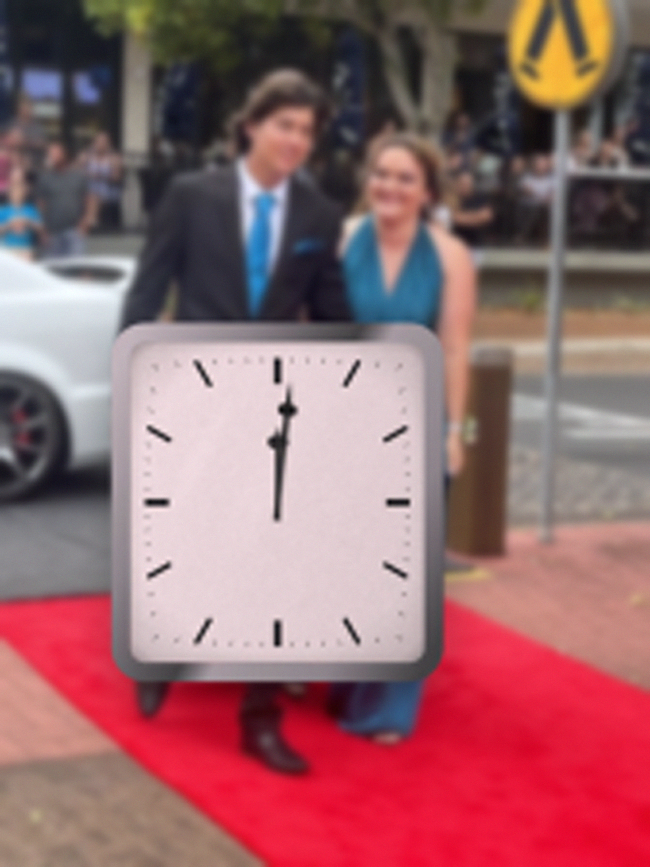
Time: h=12 m=1
